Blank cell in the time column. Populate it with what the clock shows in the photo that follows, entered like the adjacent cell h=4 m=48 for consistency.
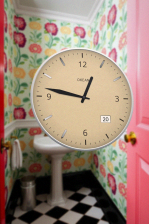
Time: h=12 m=47
